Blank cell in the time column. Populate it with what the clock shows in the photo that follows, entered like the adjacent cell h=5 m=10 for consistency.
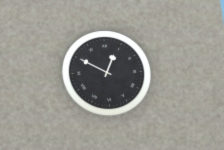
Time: h=12 m=50
